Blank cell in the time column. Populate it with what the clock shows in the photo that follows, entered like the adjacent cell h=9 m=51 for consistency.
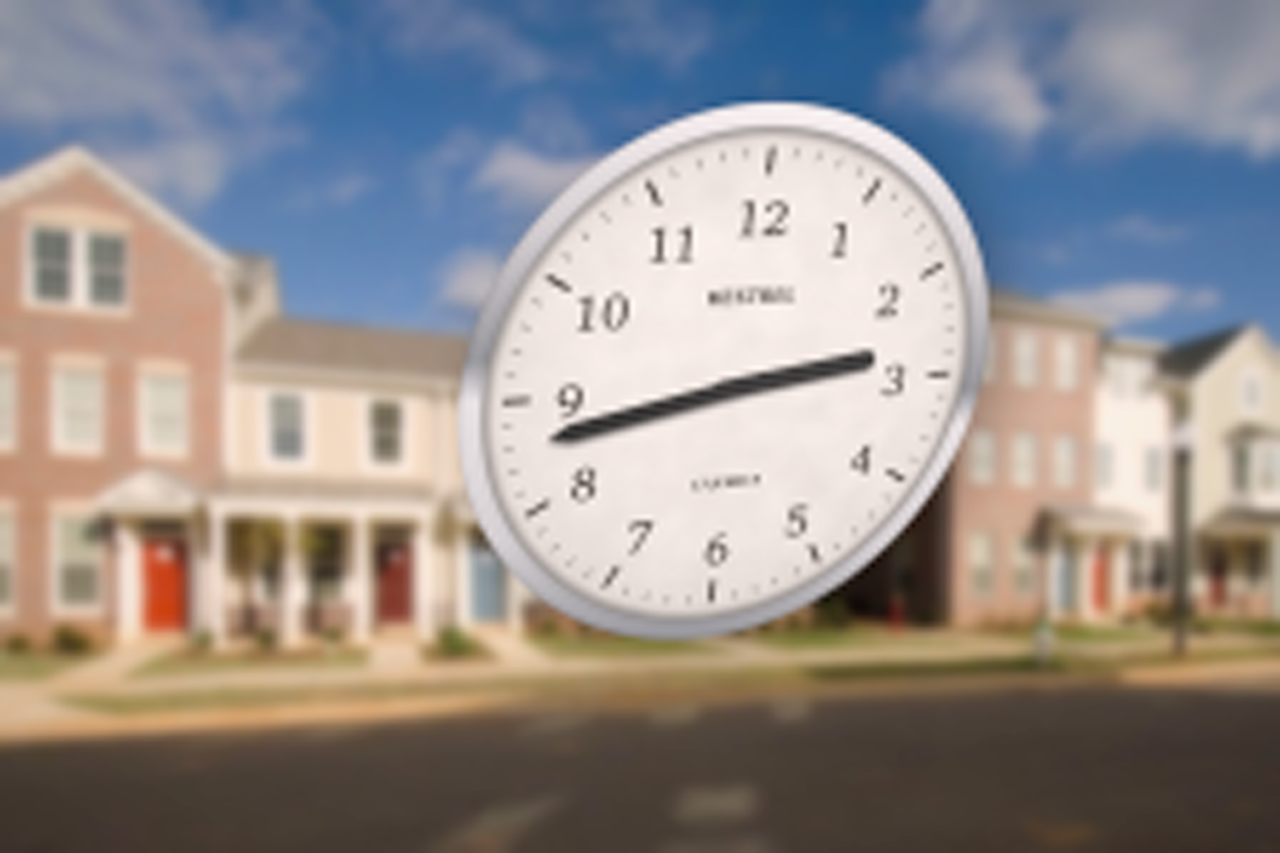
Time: h=2 m=43
